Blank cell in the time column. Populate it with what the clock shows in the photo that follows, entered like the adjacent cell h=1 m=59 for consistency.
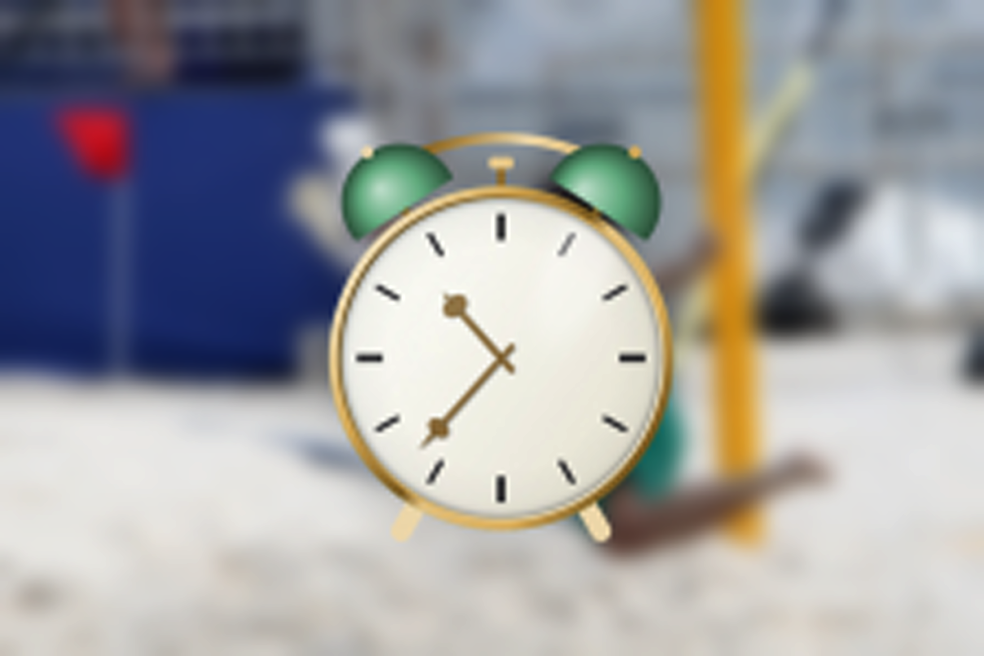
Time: h=10 m=37
